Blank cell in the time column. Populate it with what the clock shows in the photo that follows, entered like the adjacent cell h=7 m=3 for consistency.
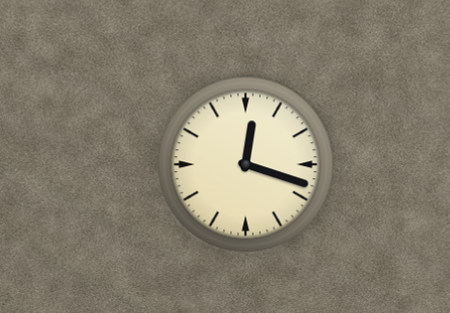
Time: h=12 m=18
